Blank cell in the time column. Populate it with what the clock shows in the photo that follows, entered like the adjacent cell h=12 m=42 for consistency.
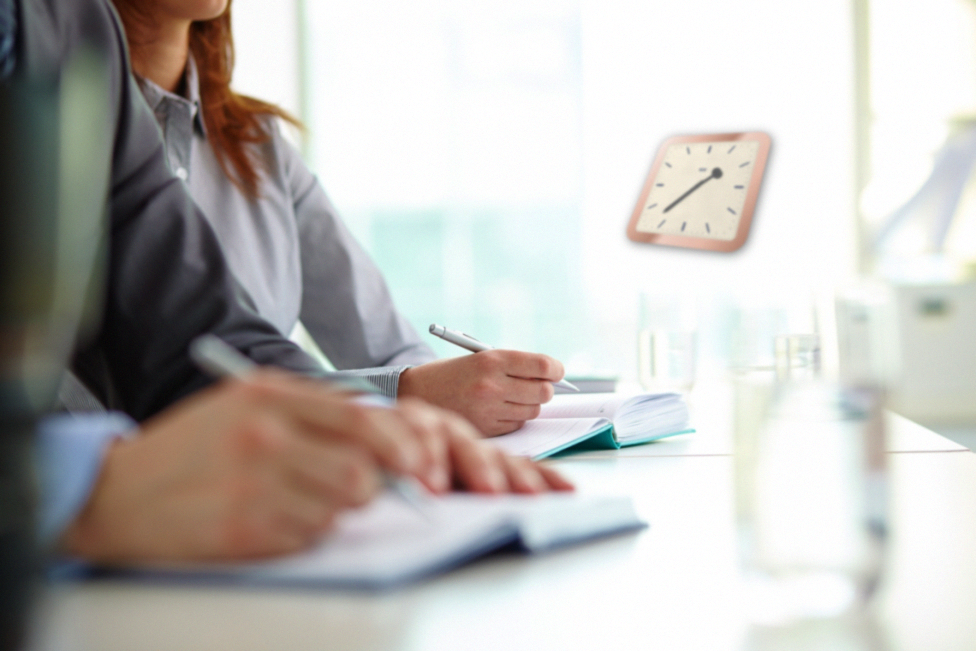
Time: h=1 m=37
